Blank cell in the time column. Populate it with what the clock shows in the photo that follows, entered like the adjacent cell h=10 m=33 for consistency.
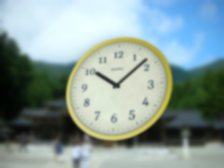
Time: h=10 m=8
